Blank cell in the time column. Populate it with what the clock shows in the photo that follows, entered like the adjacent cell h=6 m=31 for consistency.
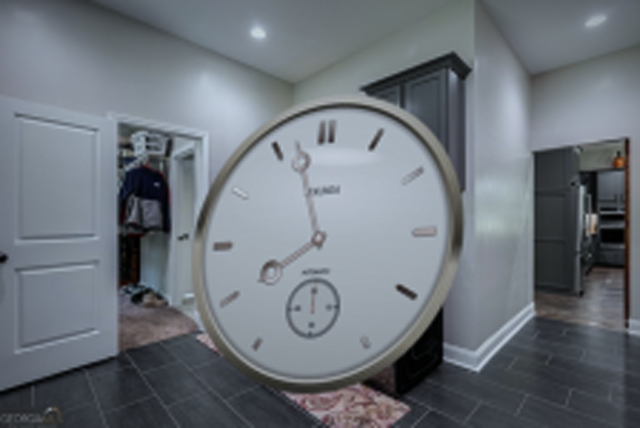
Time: h=7 m=57
